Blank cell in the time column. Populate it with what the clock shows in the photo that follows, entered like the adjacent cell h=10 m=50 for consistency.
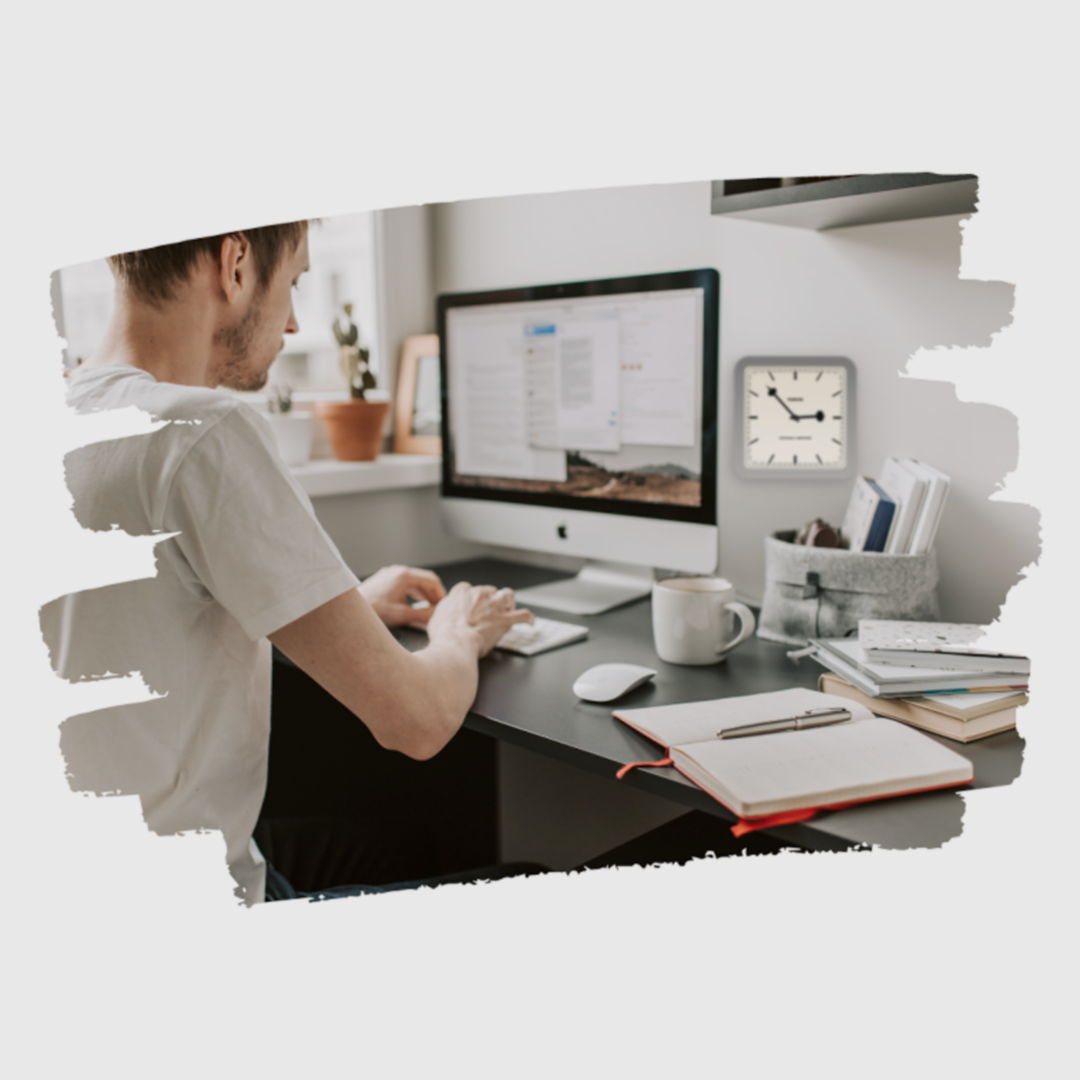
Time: h=2 m=53
